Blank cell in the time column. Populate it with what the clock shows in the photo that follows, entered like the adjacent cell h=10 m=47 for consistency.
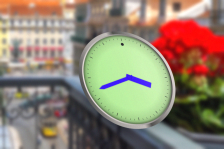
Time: h=3 m=42
